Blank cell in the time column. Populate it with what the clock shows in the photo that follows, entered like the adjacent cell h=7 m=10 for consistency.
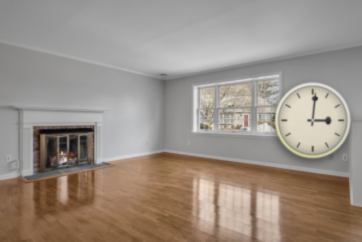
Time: h=3 m=1
